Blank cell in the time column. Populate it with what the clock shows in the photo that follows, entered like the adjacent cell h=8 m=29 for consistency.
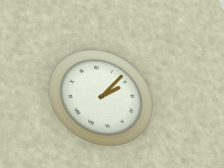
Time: h=2 m=8
